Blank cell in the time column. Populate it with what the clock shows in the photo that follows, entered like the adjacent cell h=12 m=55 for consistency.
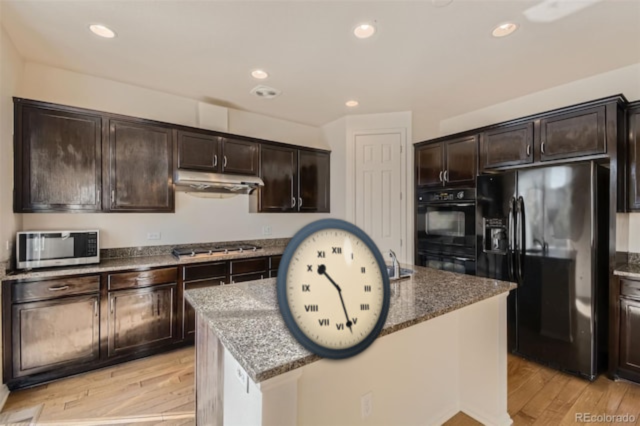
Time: h=10 m=27
